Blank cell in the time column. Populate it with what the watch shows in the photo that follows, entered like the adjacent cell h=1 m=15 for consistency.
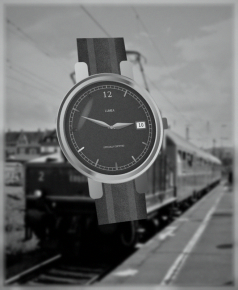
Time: h=2 m=49
